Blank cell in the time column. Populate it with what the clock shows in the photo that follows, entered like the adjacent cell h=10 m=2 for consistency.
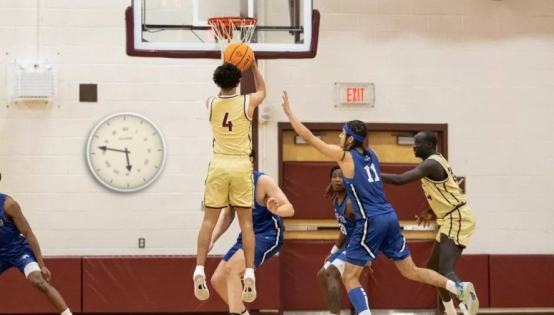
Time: h=5 m=47
